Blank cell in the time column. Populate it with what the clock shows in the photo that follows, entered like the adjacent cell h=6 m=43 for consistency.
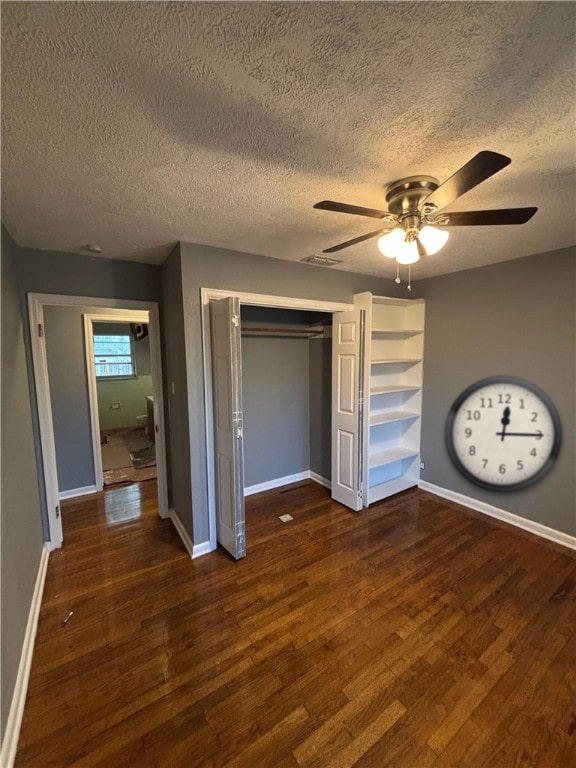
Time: h=12 m=15
